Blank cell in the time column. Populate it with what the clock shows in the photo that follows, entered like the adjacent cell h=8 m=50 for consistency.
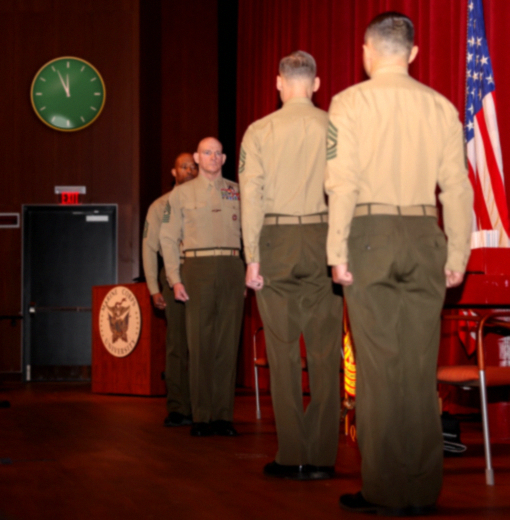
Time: h=11 m=56
